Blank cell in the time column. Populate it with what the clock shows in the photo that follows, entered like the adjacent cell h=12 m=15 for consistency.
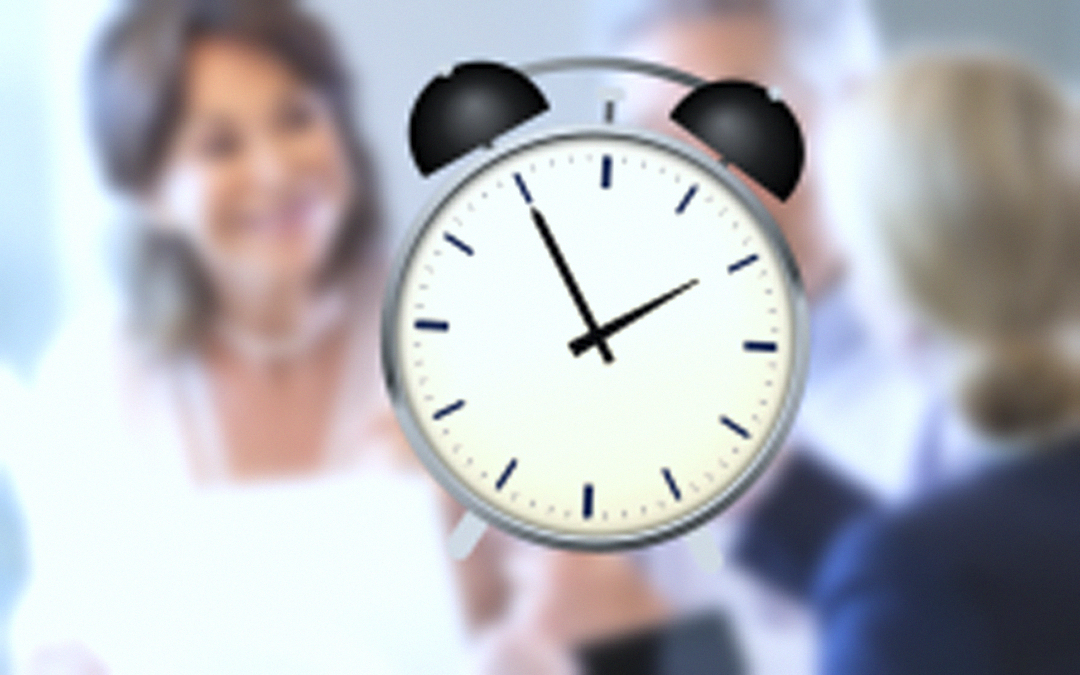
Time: h=1 m=55
